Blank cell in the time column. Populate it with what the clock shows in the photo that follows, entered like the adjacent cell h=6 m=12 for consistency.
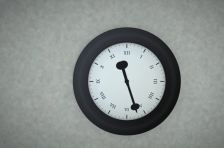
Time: h=11 m=27
